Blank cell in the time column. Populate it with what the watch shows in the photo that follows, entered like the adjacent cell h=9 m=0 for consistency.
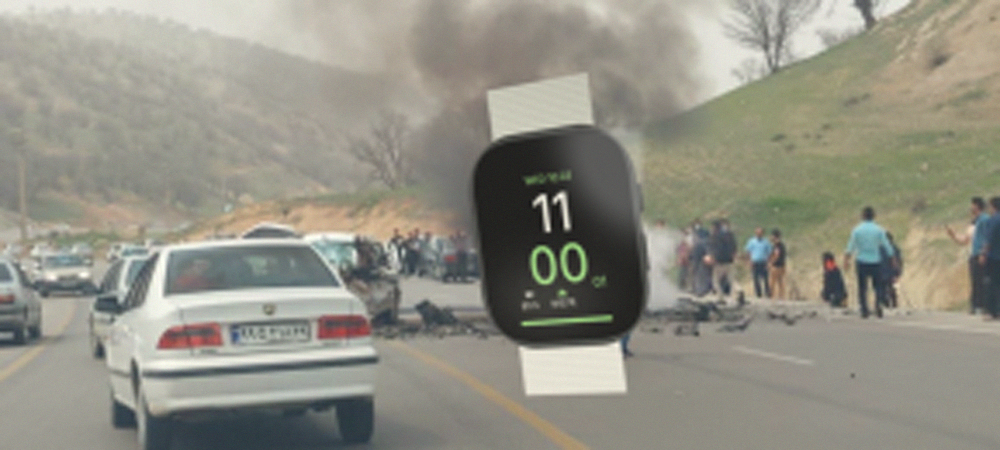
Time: h=11 m=0
